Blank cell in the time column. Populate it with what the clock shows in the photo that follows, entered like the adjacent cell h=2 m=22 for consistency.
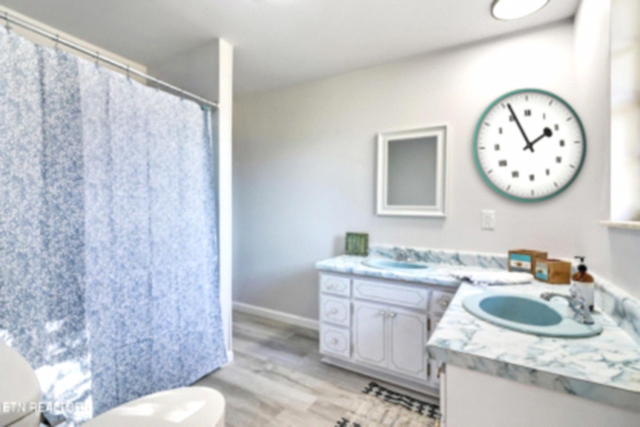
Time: h=1 m=56
